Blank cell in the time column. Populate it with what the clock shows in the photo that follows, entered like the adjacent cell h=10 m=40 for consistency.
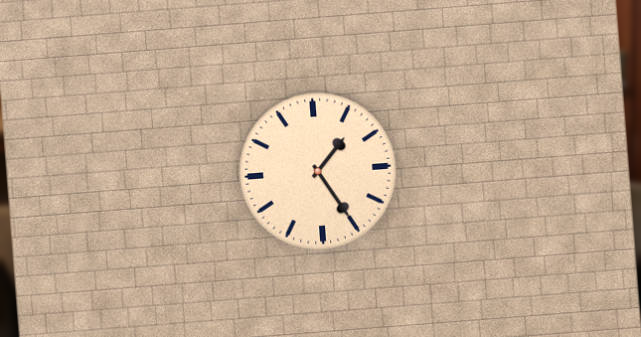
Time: h=1 m=25
